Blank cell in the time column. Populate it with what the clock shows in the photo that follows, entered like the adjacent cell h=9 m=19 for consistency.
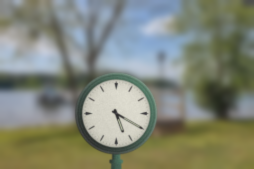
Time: h=5 m=20
